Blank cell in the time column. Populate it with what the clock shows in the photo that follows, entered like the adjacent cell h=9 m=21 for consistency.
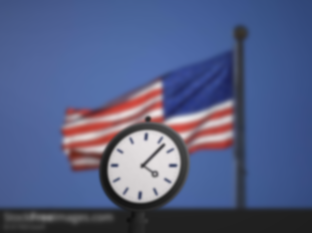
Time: h=4 m=7
